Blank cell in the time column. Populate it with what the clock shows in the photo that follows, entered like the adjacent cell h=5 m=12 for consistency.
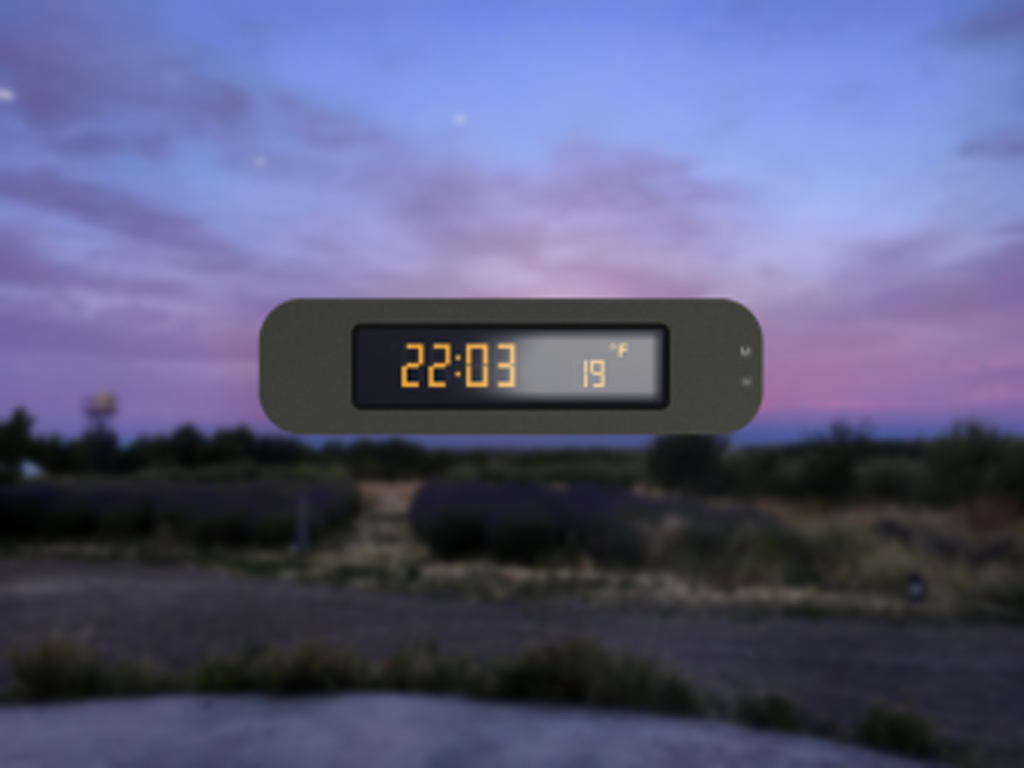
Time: h=22 m=3
